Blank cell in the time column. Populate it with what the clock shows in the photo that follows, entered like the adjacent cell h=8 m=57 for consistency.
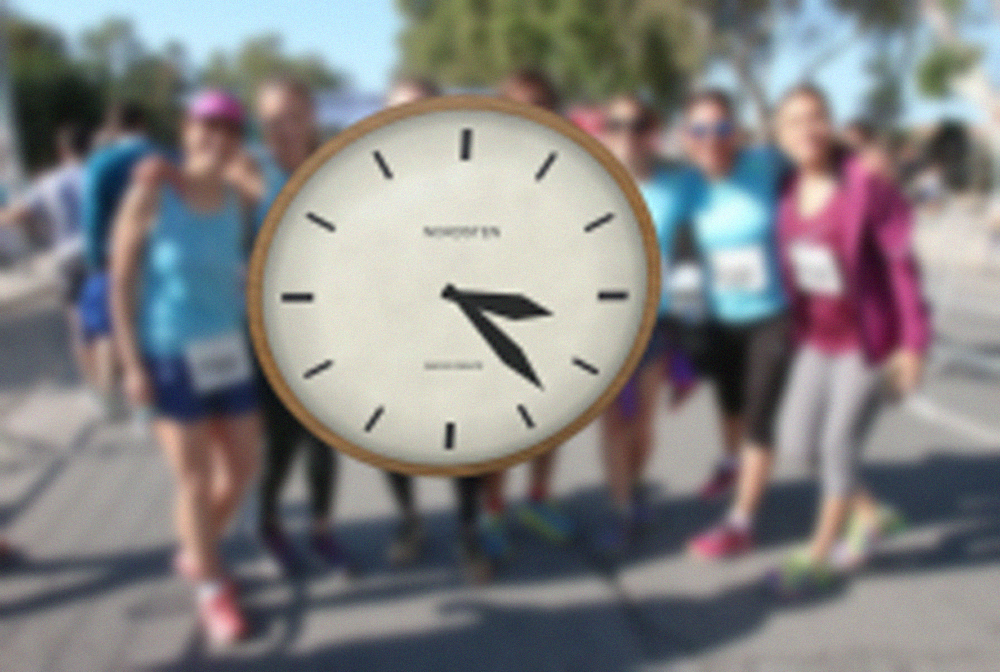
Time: h=3 m=23
